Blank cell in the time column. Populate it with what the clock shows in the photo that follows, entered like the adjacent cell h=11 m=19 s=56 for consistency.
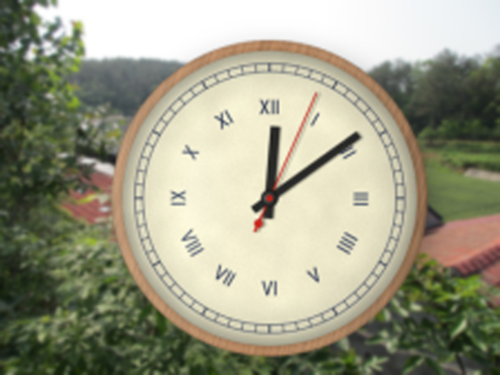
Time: h=12 m=9 s=4
